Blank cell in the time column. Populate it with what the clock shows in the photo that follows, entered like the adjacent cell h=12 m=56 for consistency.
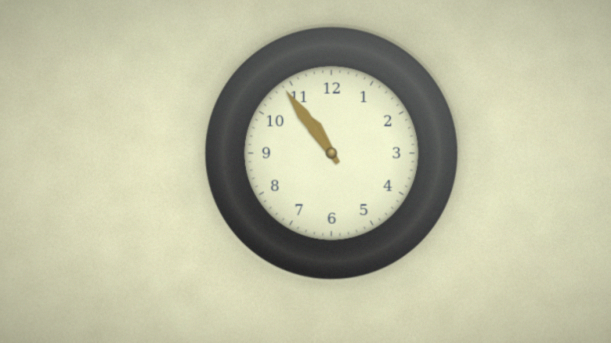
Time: h=10 m=54
